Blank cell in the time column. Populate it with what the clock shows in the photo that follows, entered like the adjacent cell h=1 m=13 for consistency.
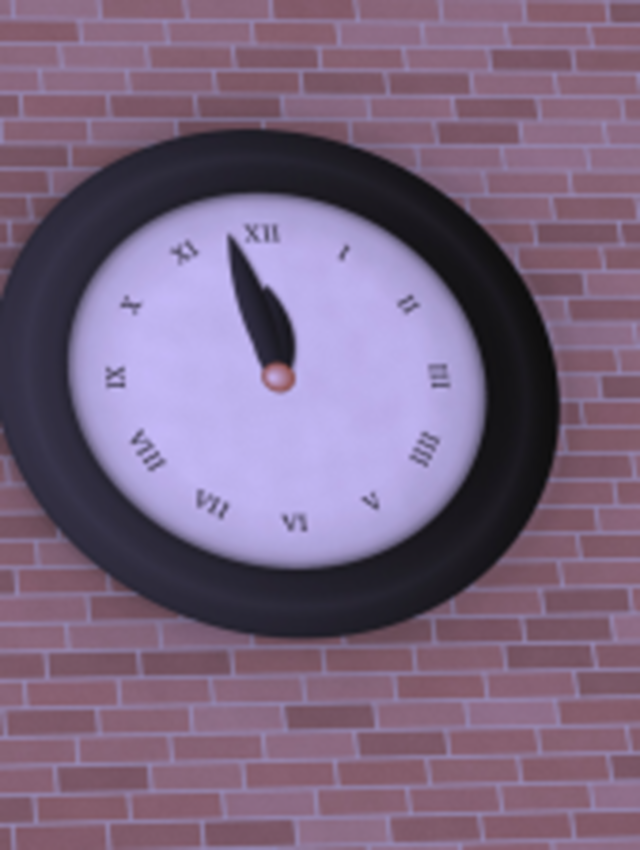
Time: h=11 m=58
